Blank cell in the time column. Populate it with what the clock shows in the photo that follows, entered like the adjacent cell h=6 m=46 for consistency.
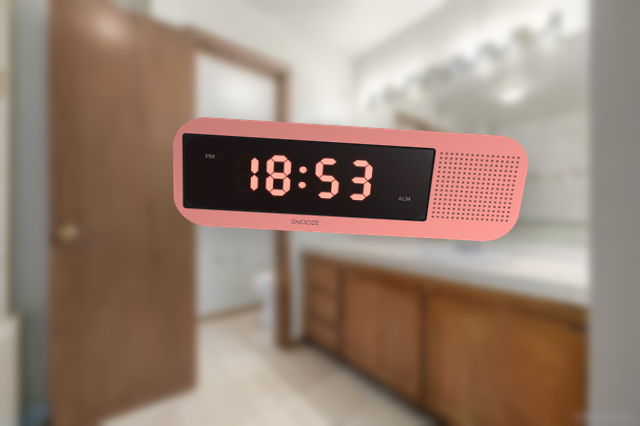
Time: h=18 m=53
